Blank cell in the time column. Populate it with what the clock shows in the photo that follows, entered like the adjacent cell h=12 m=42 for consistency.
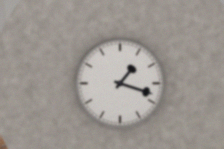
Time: h=1 m=18
